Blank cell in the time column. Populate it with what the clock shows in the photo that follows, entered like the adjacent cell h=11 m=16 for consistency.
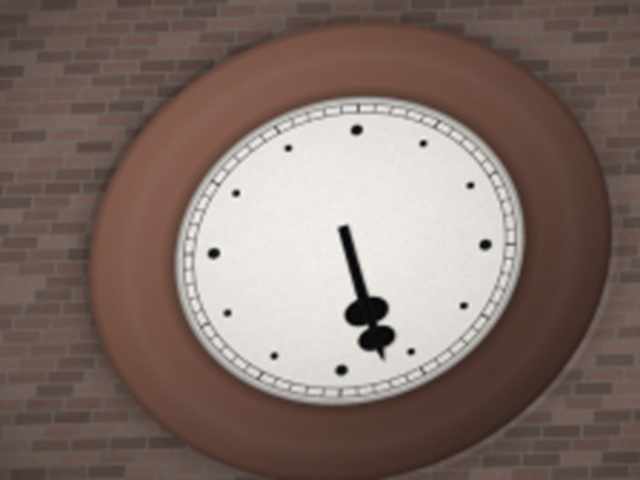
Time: h=5 m=27
